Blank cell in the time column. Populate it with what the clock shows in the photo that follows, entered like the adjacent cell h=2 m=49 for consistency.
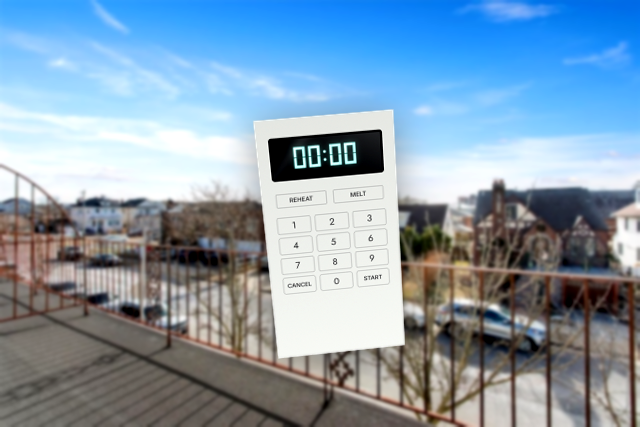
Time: h=0 m=0
